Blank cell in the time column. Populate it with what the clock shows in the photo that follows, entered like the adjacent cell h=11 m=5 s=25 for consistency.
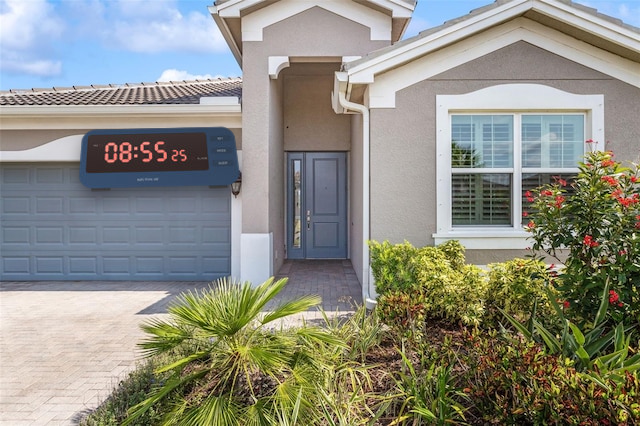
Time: h=8 m=55 s=25
